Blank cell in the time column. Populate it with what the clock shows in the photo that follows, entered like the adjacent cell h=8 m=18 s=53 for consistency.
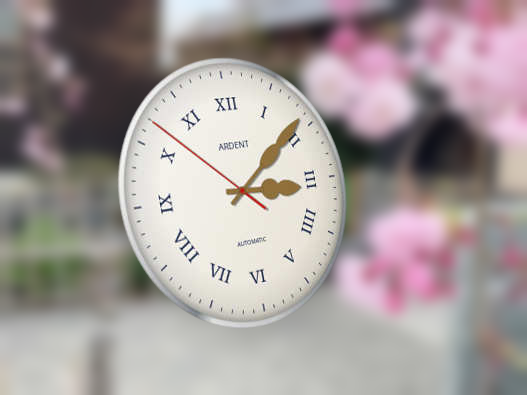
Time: h=3 m=8 s=52
